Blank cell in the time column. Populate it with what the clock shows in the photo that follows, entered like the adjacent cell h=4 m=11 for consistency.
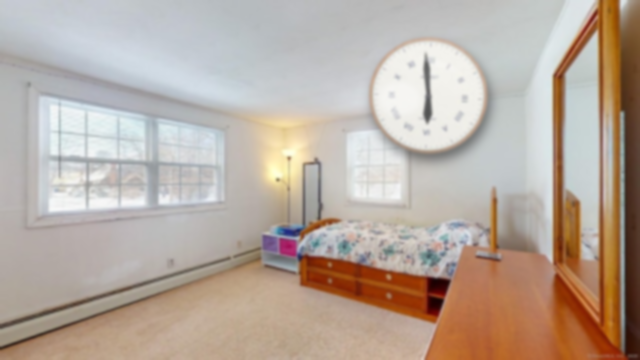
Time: h=5 m=59
